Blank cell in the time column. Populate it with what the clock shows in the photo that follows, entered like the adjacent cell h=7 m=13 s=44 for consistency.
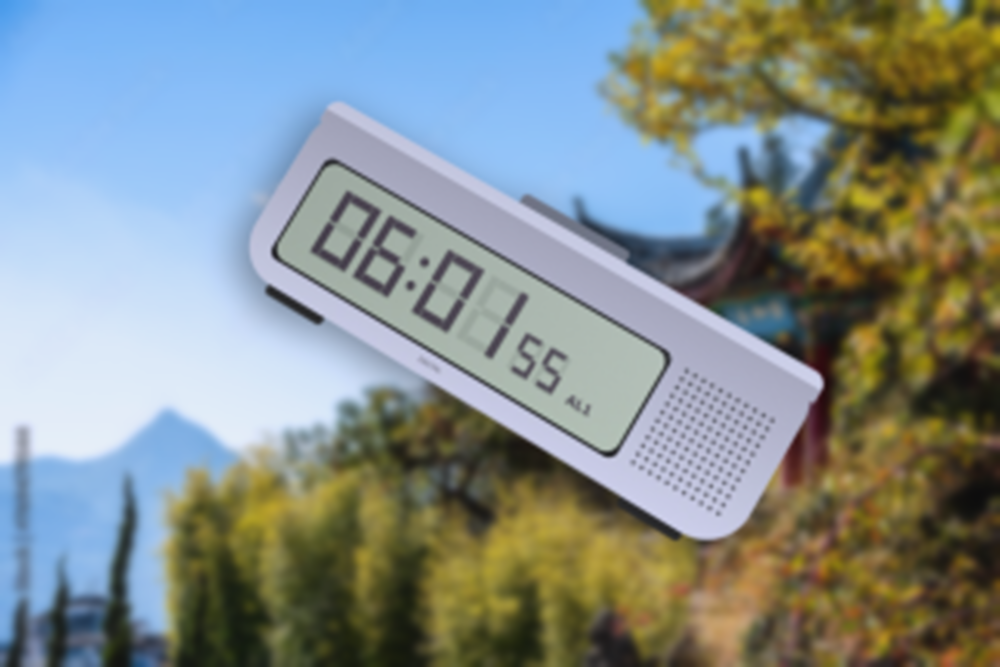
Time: h=6 m=1 s=55
